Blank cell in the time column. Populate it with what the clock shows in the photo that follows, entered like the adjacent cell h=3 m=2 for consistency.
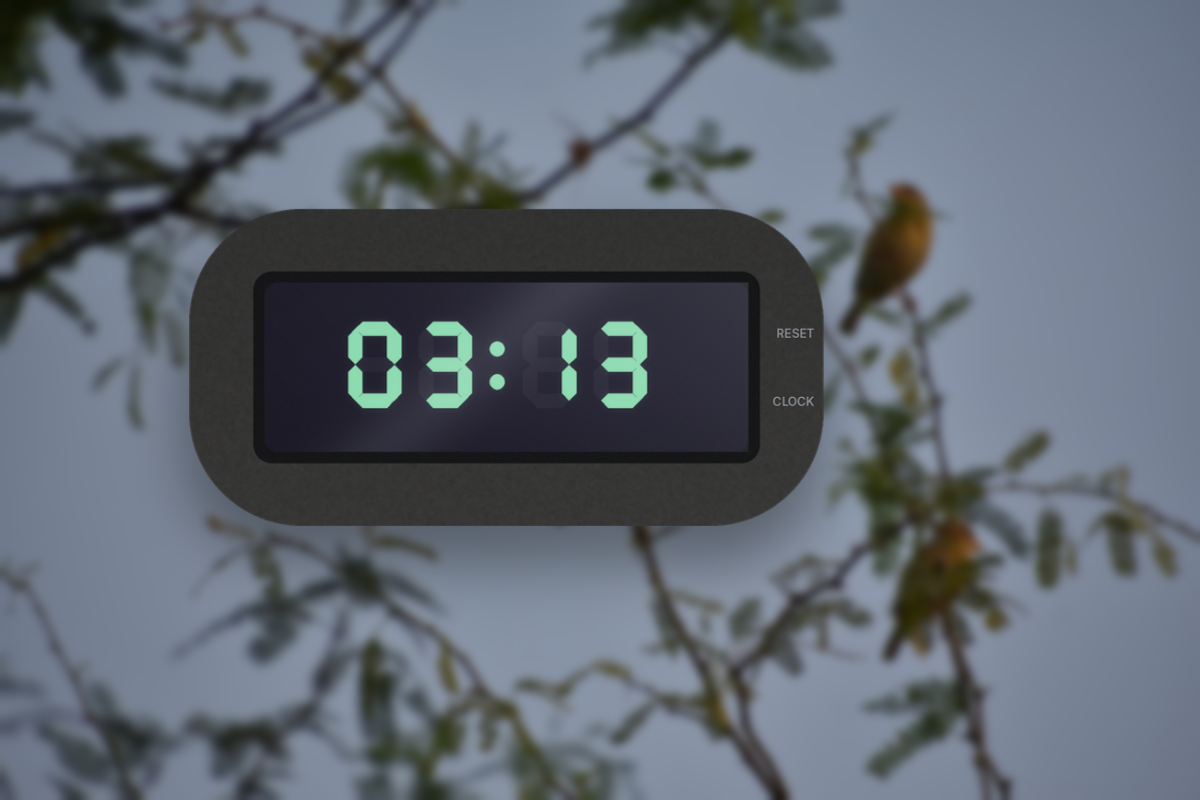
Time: h=3 m=13
